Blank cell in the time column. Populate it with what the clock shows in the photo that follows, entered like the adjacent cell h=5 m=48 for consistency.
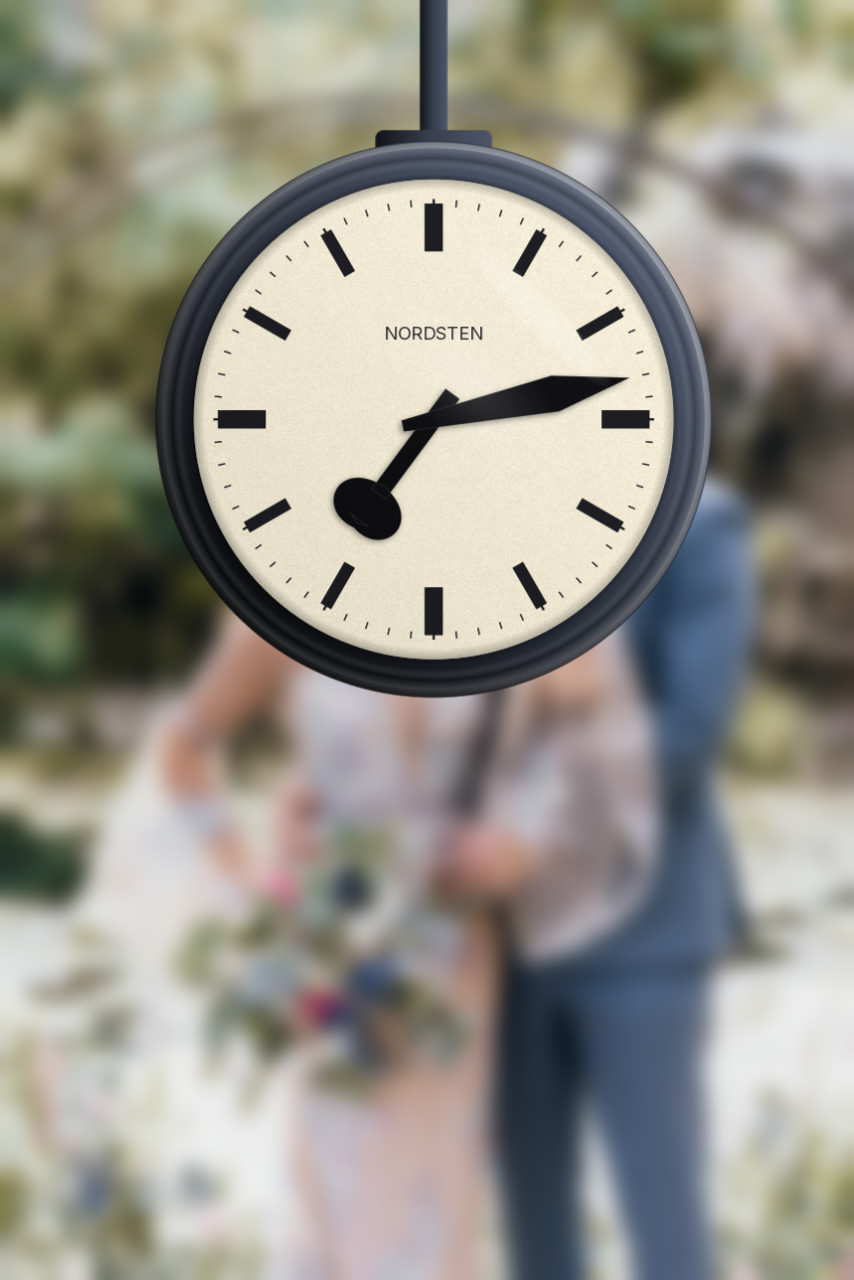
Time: h=7 m=13
